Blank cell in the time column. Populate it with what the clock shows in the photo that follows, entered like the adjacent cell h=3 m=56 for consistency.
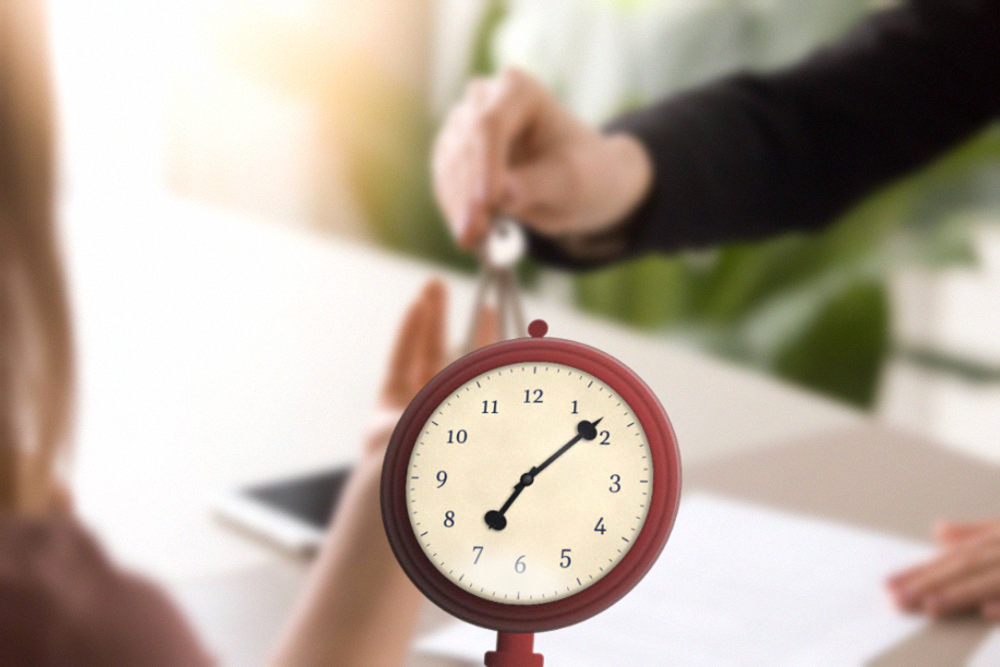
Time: h=7 m=8
